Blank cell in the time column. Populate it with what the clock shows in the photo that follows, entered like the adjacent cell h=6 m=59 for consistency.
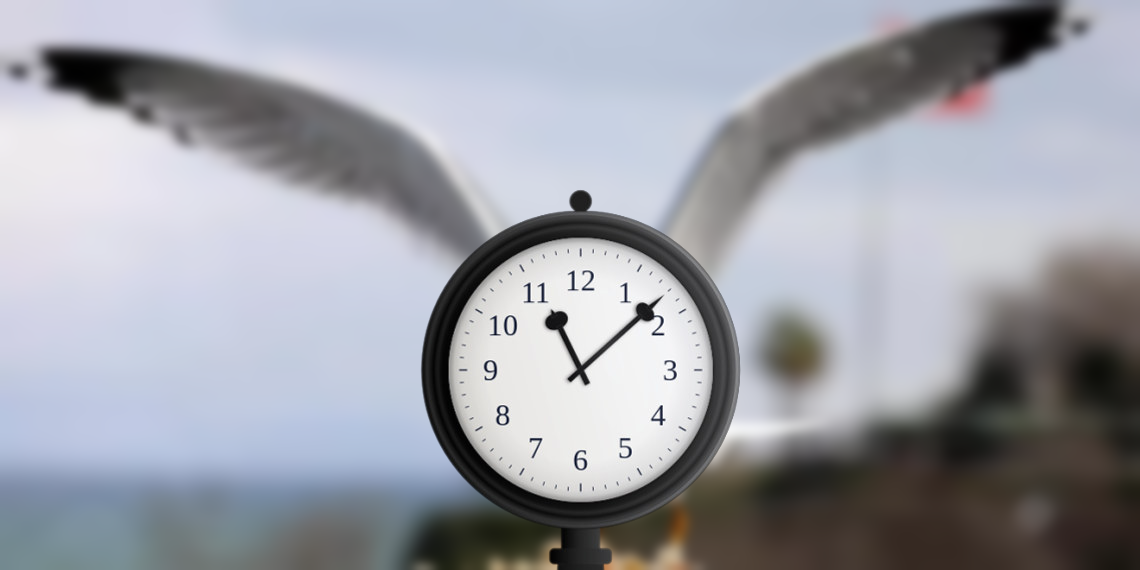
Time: h=11 m=8
